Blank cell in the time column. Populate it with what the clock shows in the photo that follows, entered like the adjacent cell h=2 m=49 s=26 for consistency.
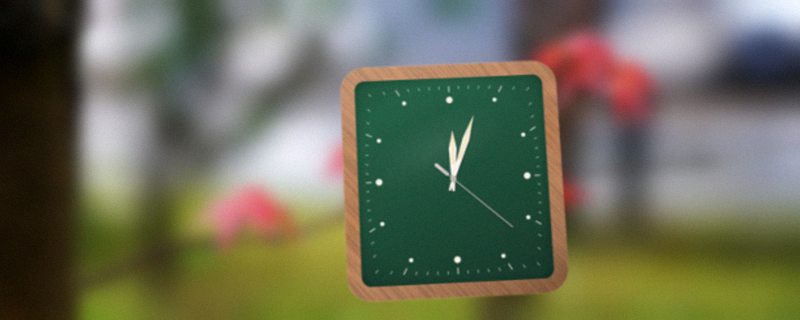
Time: h=12 m=3 s=22
